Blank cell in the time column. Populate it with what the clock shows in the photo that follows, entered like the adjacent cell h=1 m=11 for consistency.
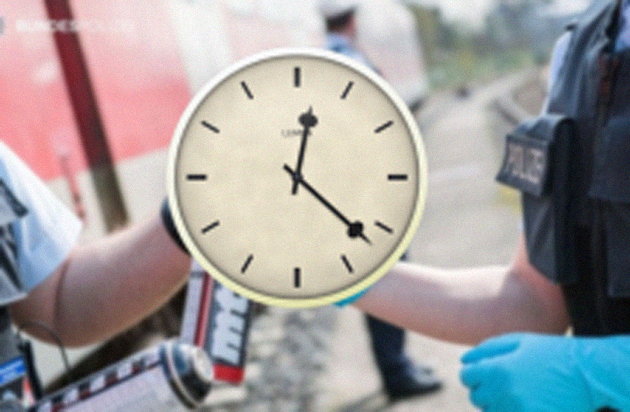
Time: h=12 m=22
